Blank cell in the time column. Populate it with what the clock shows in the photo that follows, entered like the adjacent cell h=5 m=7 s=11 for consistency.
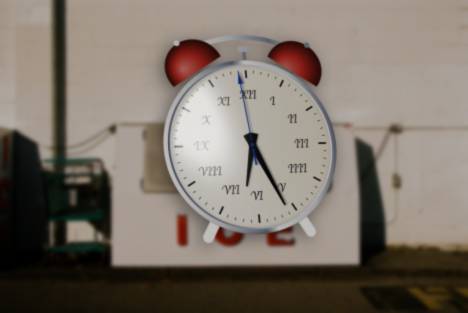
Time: h=6 m=25 s=59
